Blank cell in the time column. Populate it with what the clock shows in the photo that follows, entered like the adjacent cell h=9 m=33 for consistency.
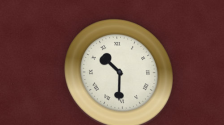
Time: h=10 m=31
